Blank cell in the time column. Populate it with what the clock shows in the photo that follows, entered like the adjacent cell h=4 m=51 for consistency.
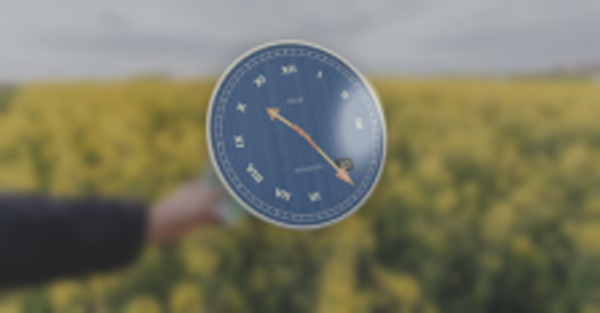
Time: h=10 m=24
